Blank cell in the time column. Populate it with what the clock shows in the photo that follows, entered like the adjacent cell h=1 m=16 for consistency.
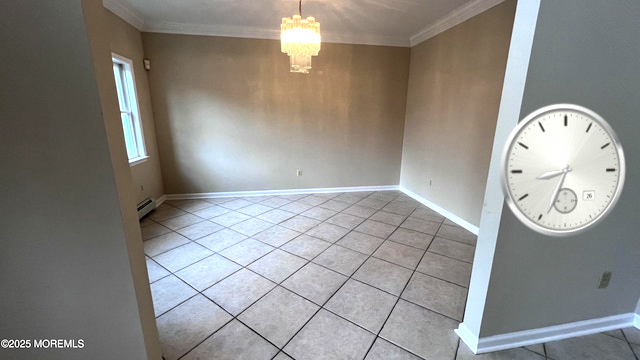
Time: h=8 m=34
